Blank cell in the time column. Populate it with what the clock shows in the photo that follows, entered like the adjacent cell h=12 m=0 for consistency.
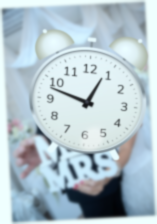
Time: h=12 m=48
